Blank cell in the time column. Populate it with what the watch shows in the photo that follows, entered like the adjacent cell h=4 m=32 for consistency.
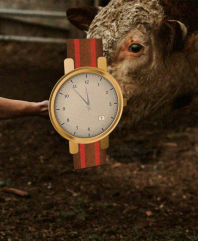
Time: h=11 m=54
